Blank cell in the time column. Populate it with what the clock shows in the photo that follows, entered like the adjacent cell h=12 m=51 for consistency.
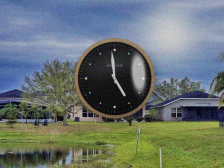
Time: h=4 m=59
